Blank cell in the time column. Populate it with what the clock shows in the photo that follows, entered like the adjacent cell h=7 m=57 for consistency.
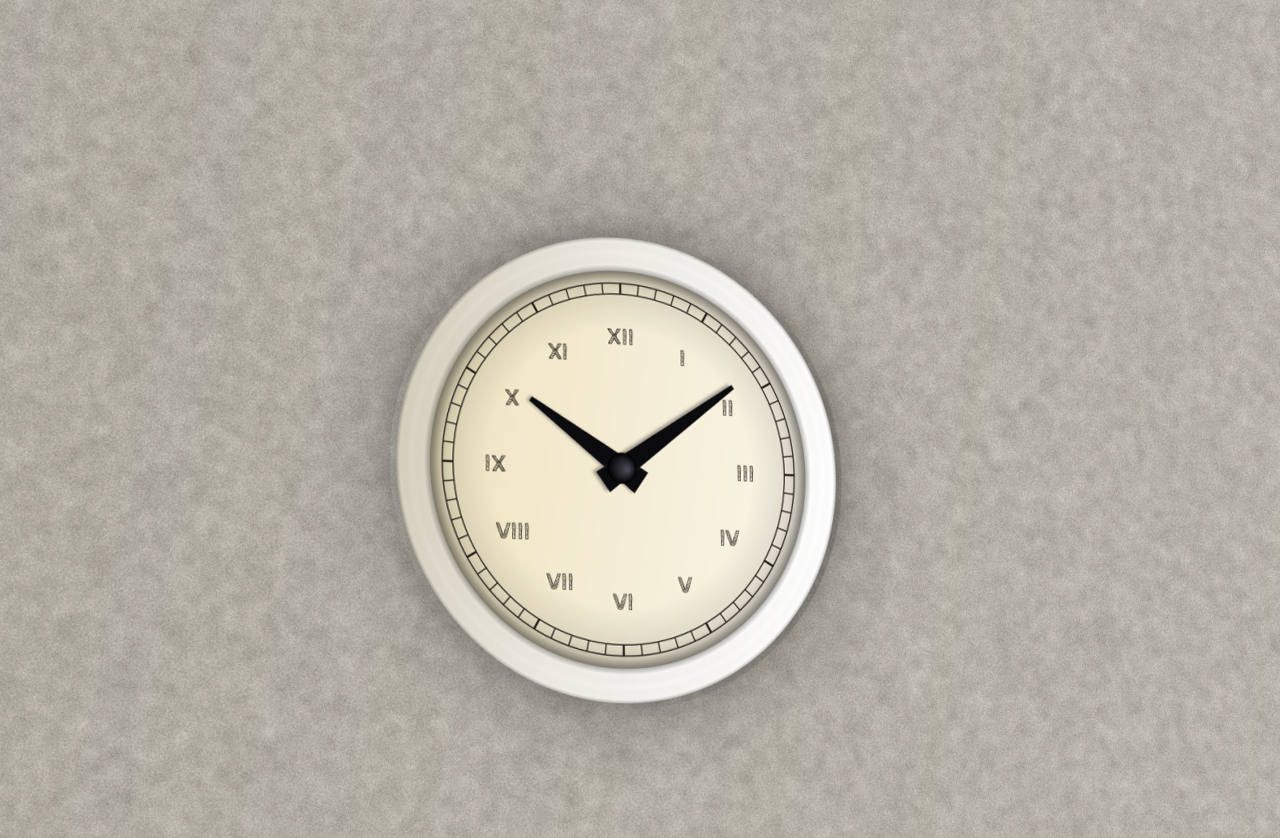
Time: h=10 m=9
